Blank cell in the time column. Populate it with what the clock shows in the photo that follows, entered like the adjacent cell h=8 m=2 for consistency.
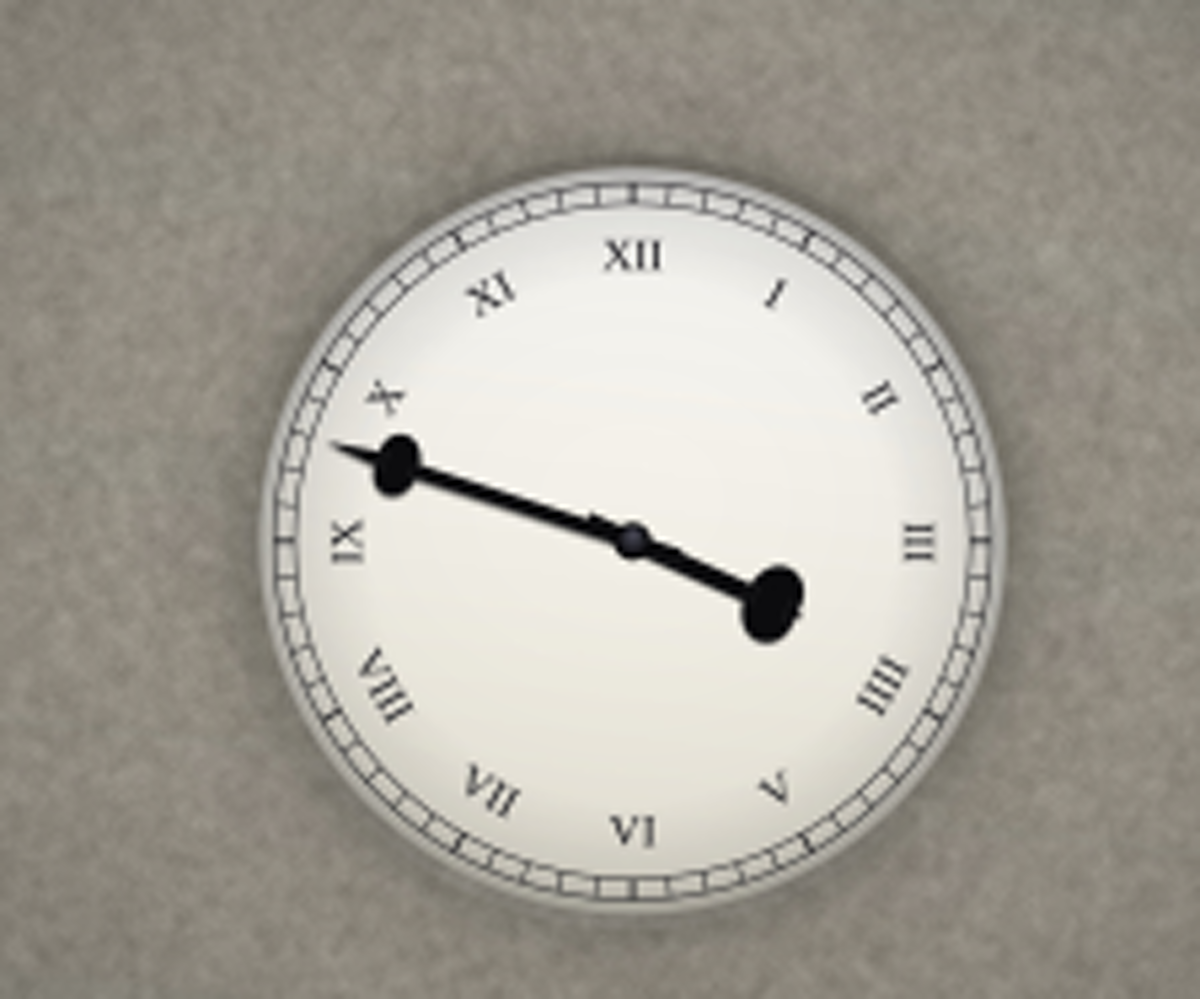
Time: h=3 m=48
